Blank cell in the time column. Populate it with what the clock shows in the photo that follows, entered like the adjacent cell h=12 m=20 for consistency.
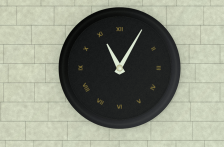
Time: h=11 m=5
